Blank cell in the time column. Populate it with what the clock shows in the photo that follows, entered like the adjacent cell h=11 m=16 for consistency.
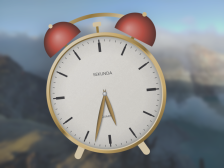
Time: h=5 m=33
